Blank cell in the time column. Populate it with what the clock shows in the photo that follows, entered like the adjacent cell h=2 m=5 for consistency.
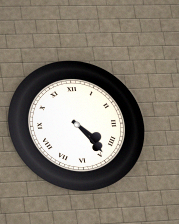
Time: h=4 m=24
